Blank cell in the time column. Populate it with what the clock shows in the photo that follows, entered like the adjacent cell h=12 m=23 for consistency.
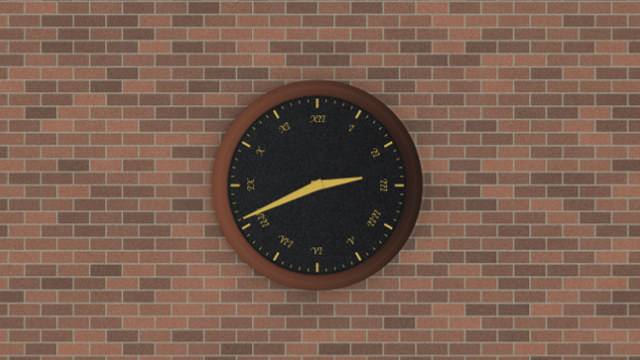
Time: h=2 m=41
